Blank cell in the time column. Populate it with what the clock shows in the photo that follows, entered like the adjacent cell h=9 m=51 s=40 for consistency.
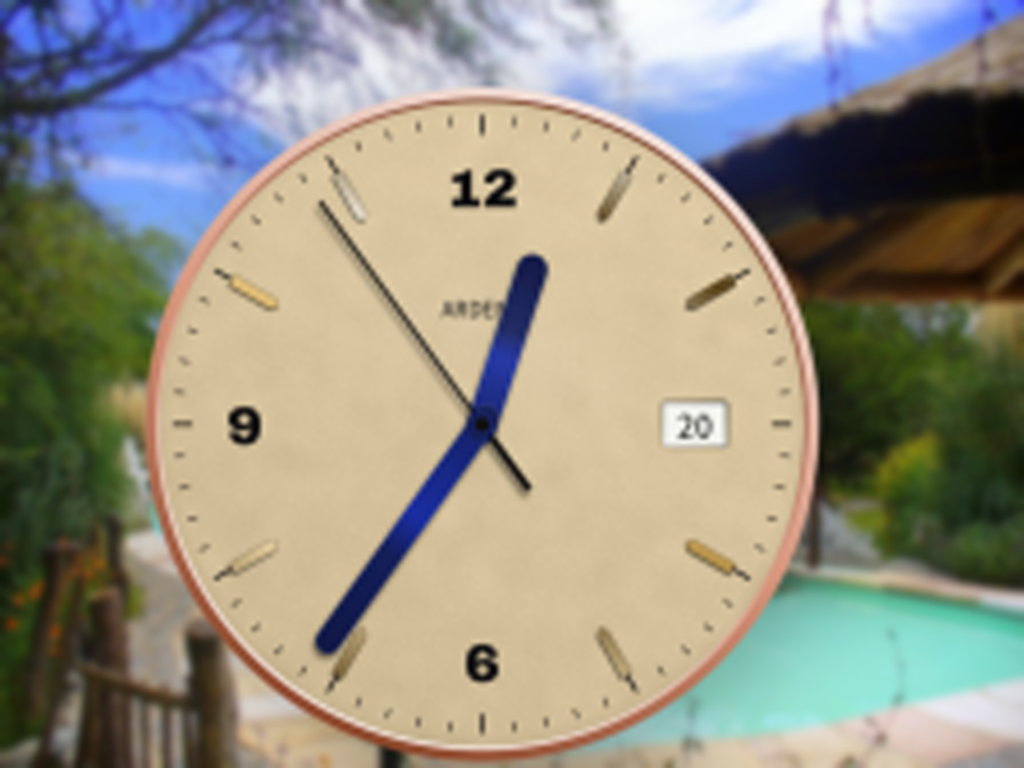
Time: h=12 m=35 s=54
